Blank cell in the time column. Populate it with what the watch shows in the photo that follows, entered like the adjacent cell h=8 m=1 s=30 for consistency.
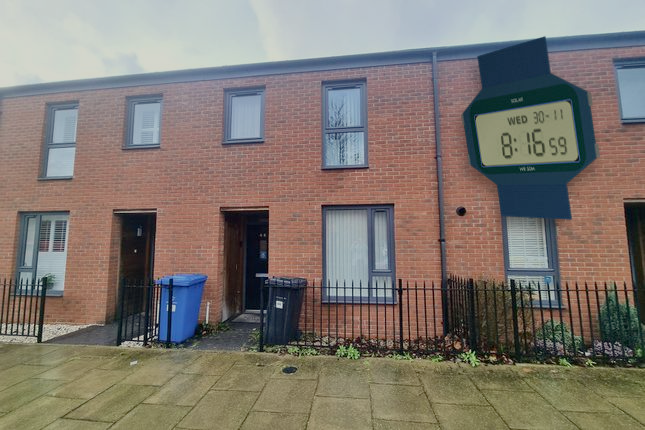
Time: h=8 m=16 s=59
